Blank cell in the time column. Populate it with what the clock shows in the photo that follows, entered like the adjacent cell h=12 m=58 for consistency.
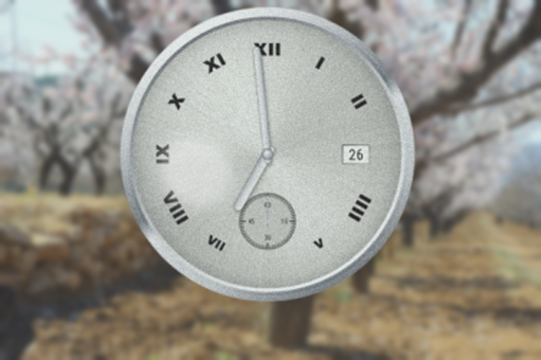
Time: h=6 m=59
